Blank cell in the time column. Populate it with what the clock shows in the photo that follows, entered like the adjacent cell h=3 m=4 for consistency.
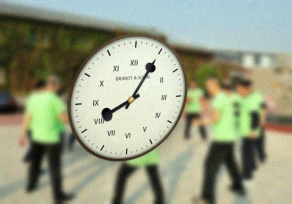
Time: h=8 m=5
